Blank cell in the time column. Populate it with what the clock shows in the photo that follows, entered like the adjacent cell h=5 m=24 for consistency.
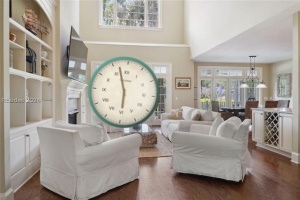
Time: h=5 m=57
